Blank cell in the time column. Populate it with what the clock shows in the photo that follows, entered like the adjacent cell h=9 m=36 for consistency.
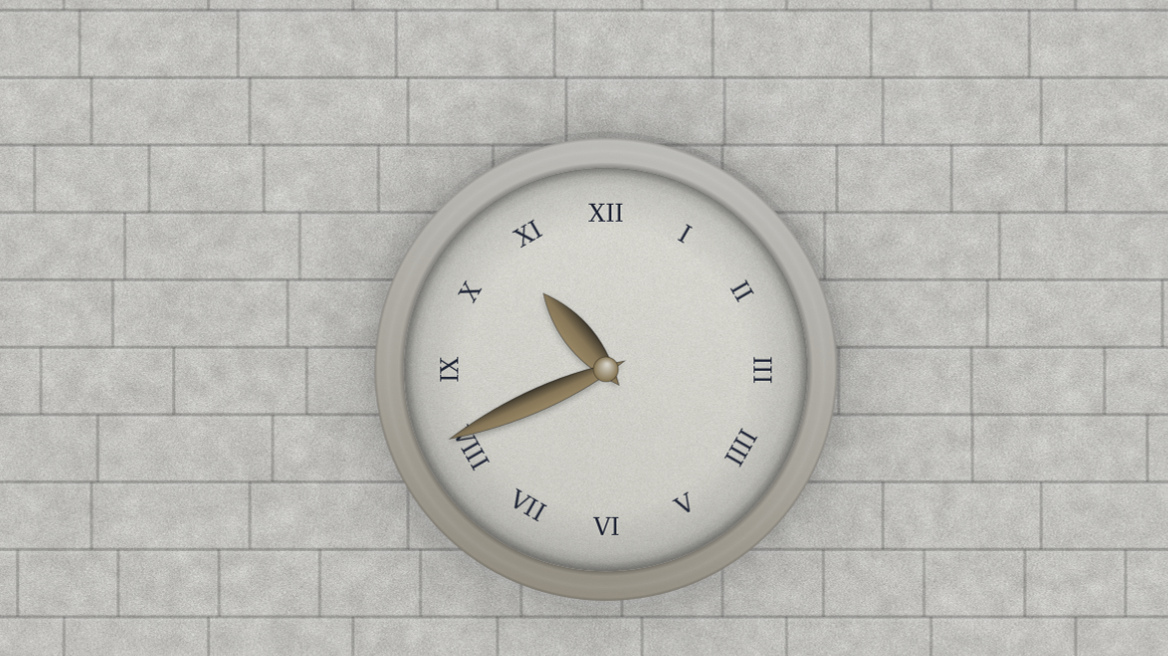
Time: h=10 m=41
